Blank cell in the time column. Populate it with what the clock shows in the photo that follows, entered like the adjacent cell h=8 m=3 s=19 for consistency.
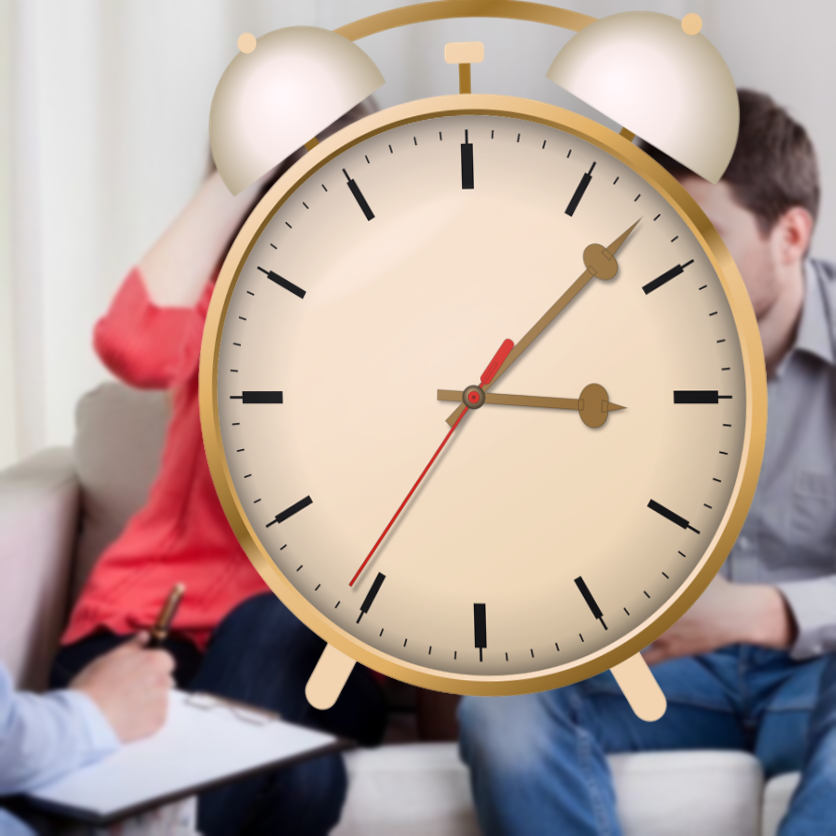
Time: h=3 m=7 s=36
